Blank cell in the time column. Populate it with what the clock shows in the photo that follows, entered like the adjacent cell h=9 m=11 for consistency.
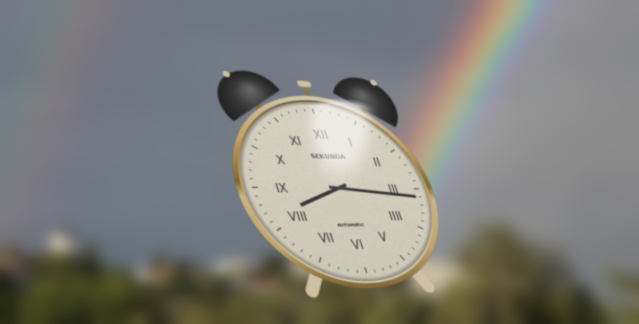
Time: h=8 m=16
